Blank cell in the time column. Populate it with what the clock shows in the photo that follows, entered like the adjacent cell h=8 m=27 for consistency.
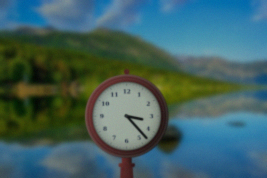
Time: h=3 m=23
